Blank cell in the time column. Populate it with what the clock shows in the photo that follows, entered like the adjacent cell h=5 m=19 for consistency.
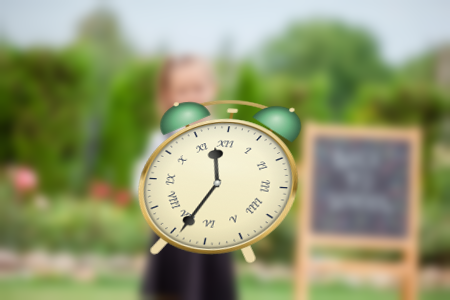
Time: h=11 m=34
